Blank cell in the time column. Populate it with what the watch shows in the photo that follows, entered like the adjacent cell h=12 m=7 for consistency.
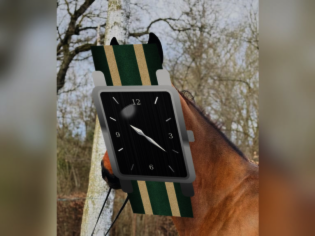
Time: h=10 m=22
